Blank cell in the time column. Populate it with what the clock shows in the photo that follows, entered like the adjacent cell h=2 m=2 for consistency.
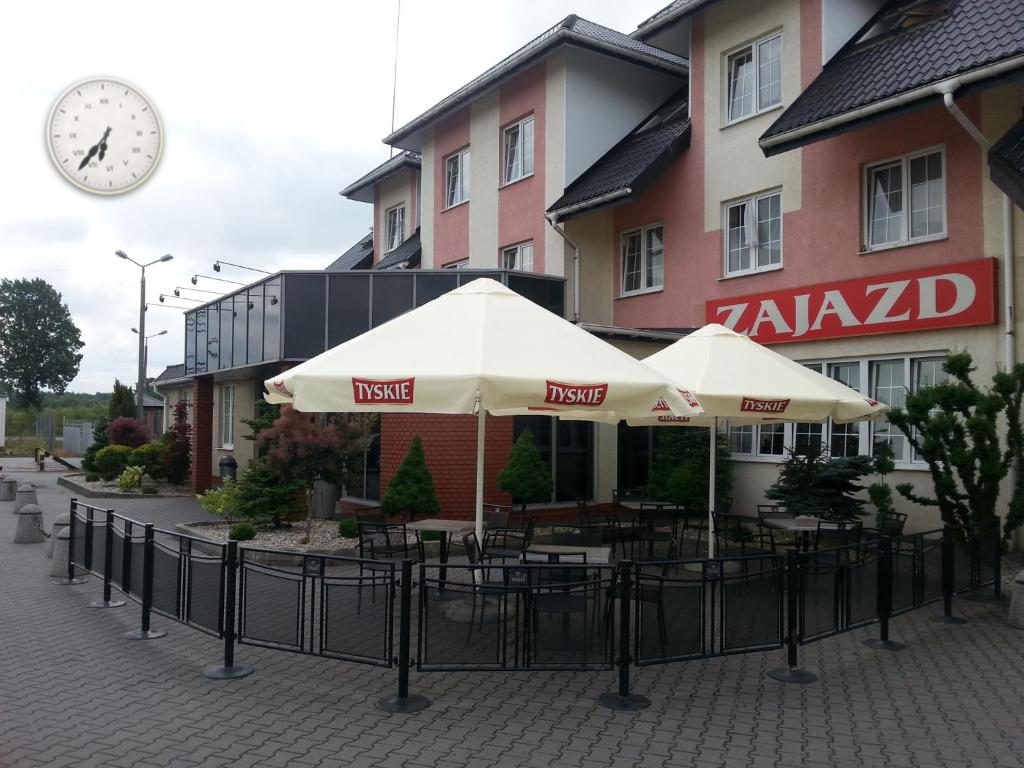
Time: h=6 m=37
